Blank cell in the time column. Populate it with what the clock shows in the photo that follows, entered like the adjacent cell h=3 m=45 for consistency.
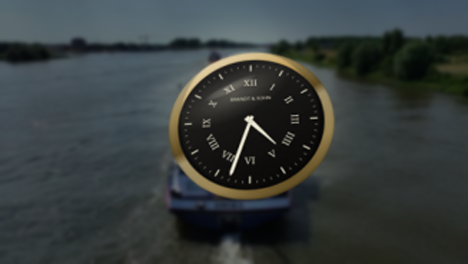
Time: h=4 m=33
